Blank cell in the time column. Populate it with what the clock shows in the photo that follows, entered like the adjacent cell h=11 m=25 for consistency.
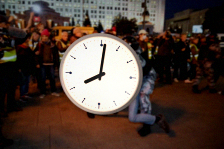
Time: h=8 m=1
